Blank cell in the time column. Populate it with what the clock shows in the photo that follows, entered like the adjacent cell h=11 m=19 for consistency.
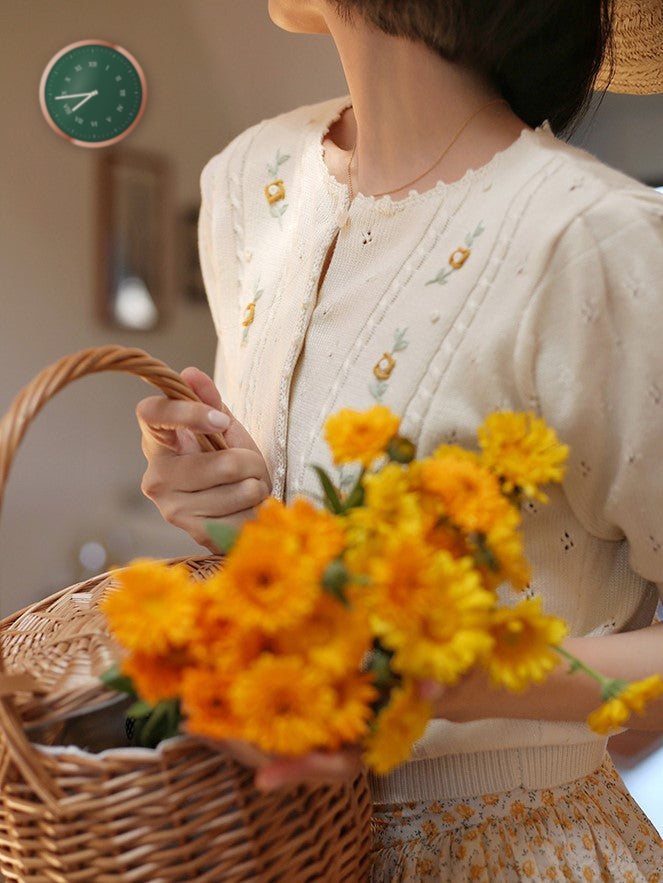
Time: h=7 m=44
